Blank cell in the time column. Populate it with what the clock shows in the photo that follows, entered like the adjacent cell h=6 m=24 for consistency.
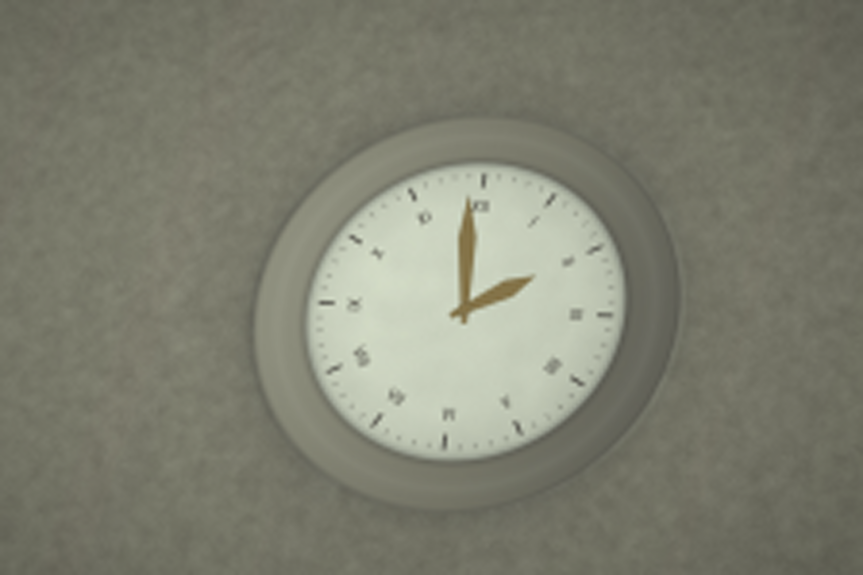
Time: h=1 m=59
